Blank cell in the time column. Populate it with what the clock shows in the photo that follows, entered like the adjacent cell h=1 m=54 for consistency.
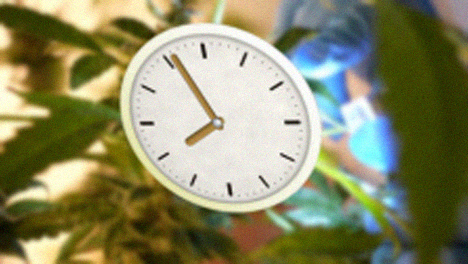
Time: h=7 m=56
